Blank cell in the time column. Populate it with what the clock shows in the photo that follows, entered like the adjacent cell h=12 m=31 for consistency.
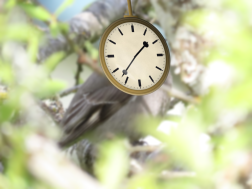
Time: h=1 m=37
